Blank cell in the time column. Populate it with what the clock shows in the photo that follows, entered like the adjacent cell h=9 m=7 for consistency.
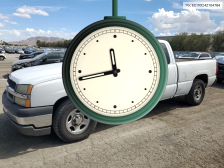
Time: h=11 m=43
